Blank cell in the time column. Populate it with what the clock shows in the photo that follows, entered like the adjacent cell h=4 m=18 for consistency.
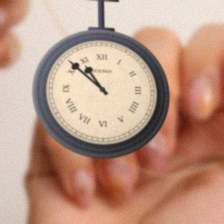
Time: h=10 m=52
